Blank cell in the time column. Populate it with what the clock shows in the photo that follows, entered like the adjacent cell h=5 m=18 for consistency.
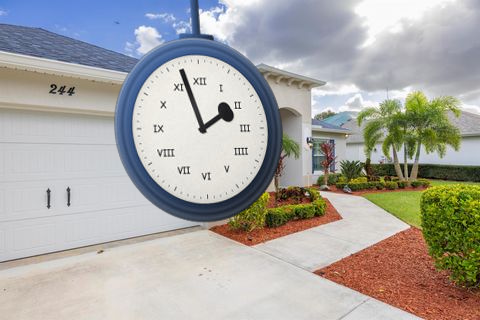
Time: h=1 m=57
